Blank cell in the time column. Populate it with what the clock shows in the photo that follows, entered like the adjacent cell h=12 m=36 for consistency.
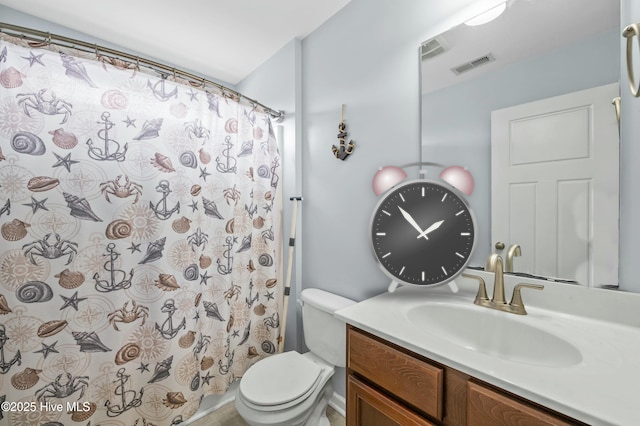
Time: h=1 m=53
